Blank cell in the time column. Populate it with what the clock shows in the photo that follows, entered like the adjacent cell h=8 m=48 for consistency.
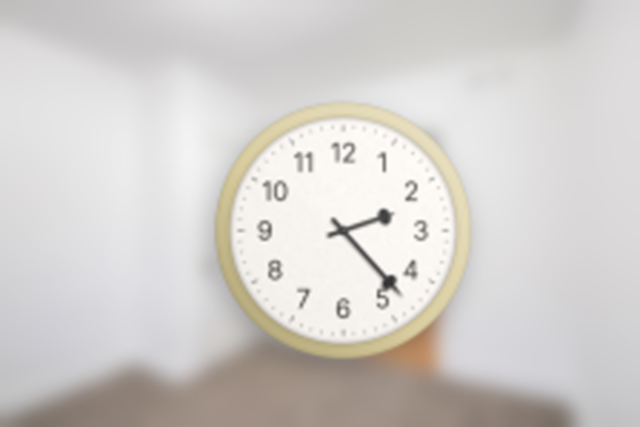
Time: h=2 m=23
